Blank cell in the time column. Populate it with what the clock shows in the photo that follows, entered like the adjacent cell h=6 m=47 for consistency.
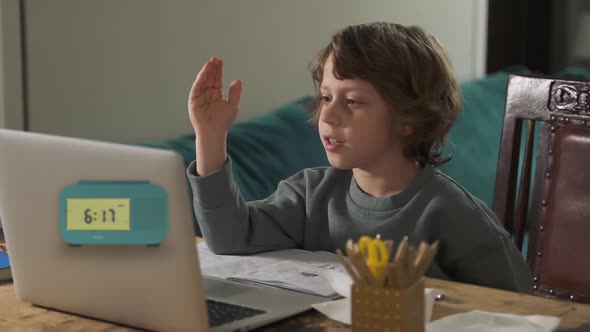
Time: h=6 m=17
